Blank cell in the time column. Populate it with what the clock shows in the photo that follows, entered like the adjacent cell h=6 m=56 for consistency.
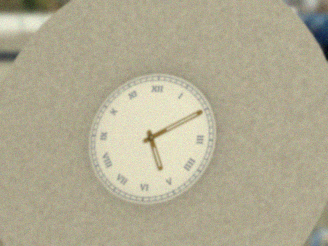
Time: h=5 m=10
